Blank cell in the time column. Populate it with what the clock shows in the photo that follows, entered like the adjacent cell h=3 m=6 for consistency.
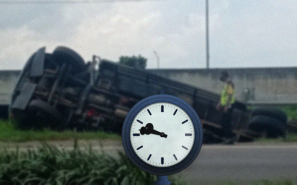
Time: h=9 m=47
